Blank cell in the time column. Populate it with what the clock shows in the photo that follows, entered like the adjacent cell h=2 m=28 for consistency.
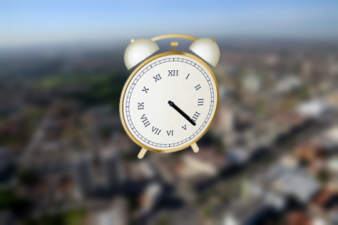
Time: h=4 m=22
